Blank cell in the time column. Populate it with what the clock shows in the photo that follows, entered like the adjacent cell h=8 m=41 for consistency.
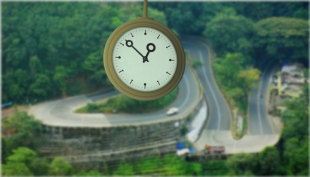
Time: h=12 m=52
